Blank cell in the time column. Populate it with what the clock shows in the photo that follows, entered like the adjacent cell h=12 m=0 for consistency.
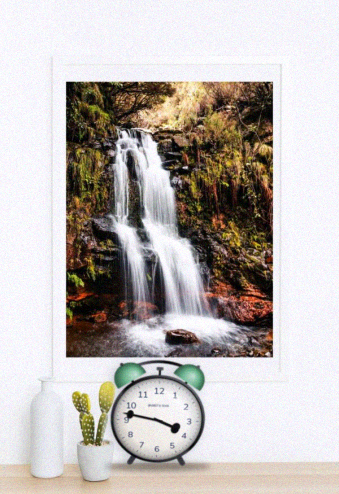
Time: h=3 m=47
